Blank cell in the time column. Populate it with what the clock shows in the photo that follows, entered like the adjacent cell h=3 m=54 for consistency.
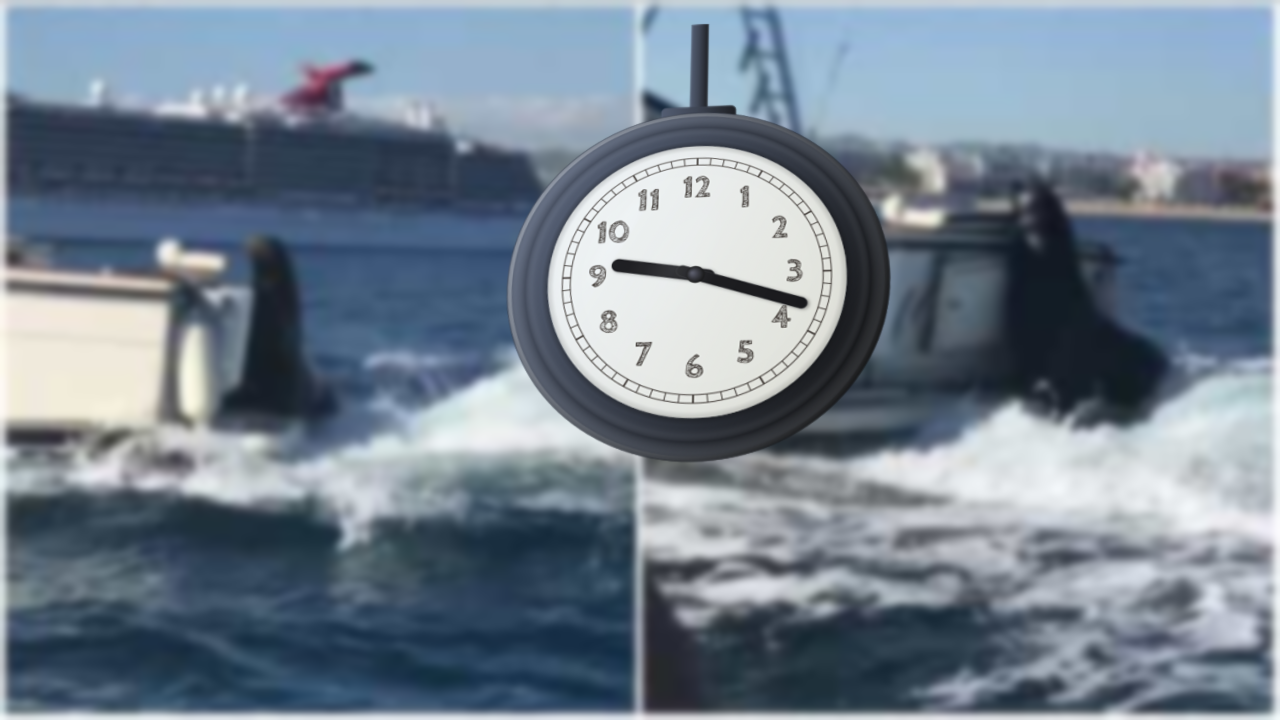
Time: h=9 m=18
